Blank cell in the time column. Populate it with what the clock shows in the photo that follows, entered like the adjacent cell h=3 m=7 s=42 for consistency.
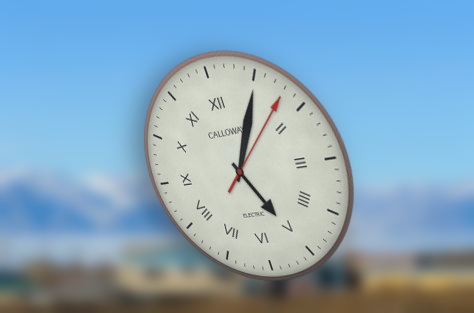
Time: h=5 m=5 s=8
